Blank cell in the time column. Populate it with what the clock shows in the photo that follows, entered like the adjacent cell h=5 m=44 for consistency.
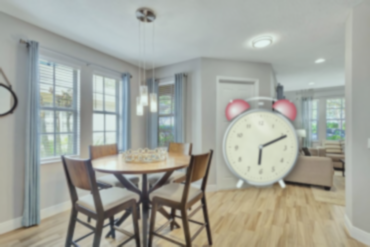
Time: h=6 m=11
